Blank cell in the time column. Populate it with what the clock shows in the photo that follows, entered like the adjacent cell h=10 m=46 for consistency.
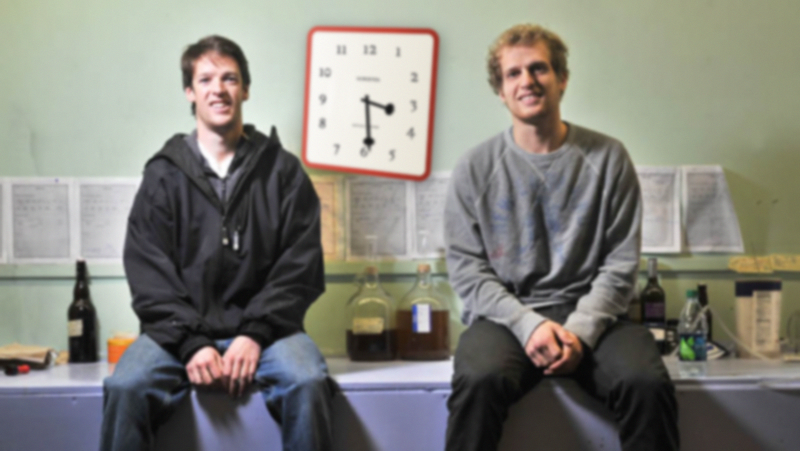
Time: h=3 m=29
